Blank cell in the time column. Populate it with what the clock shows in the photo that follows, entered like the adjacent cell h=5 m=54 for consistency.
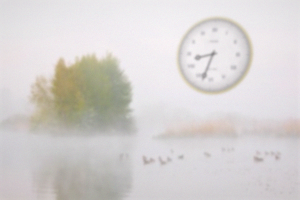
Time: h=8 m=33
